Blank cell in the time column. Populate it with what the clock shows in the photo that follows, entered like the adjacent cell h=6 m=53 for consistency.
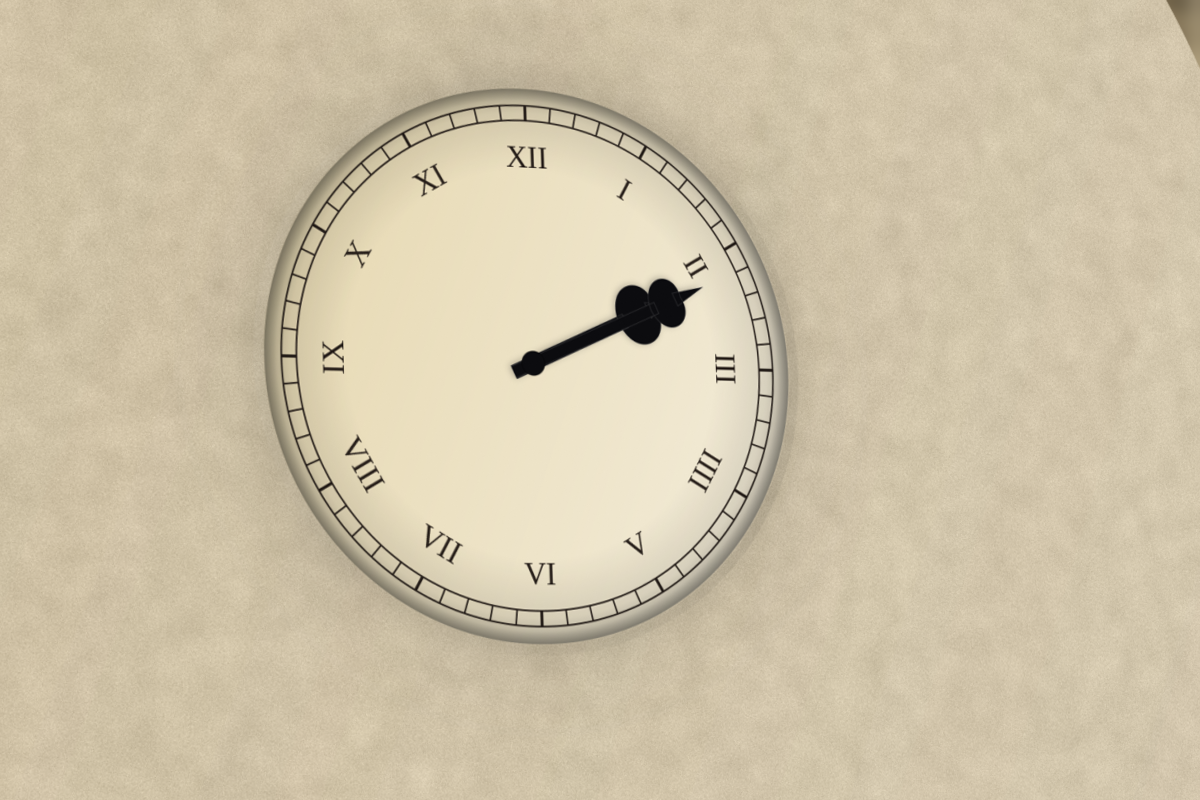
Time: h=2 m=11
